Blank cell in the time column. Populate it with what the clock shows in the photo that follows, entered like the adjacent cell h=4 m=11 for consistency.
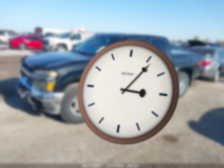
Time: h=3 m=6
